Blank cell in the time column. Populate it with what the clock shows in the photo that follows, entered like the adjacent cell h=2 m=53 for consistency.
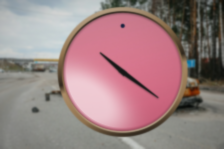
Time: h=10 m=21
